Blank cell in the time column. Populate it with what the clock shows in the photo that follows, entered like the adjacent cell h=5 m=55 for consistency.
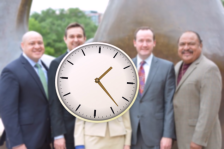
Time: h=1 m=23
